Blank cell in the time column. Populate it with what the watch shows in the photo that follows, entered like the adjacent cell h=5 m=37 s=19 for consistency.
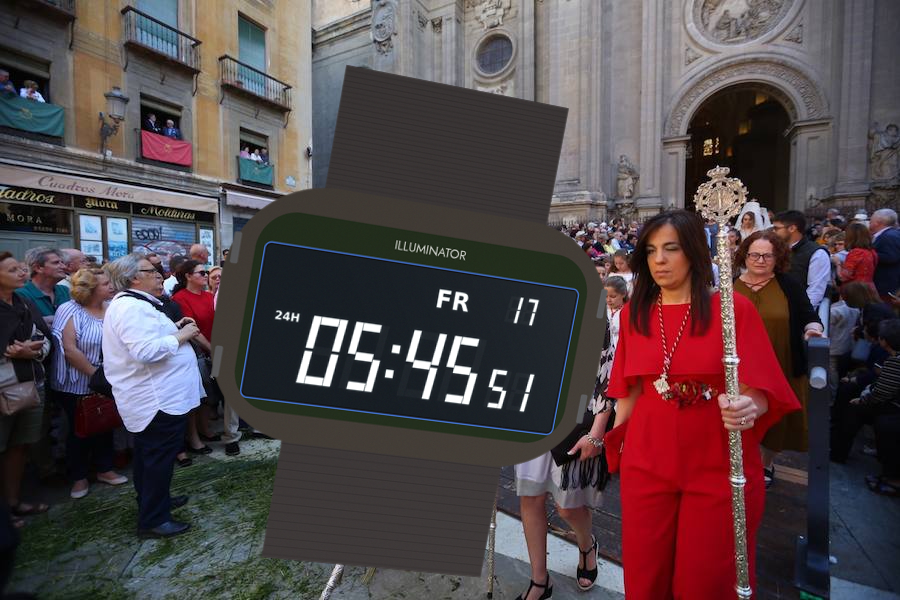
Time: h=5 m=45 s=51
